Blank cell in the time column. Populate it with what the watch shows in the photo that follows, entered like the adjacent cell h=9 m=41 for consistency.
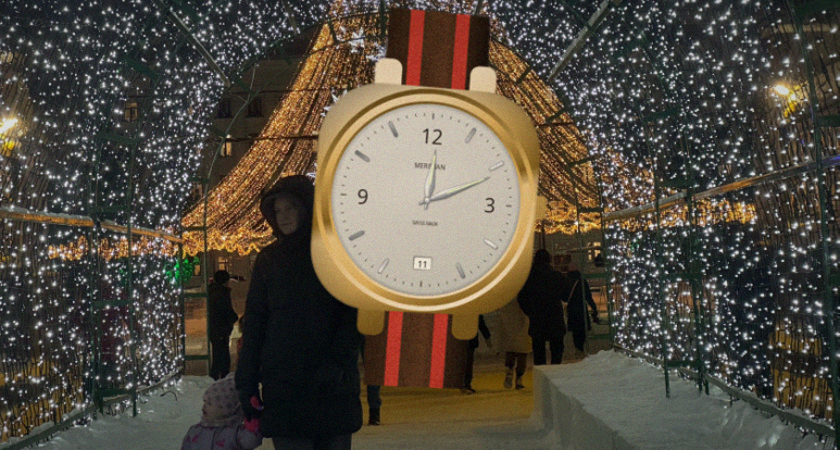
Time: h=12 m=11
